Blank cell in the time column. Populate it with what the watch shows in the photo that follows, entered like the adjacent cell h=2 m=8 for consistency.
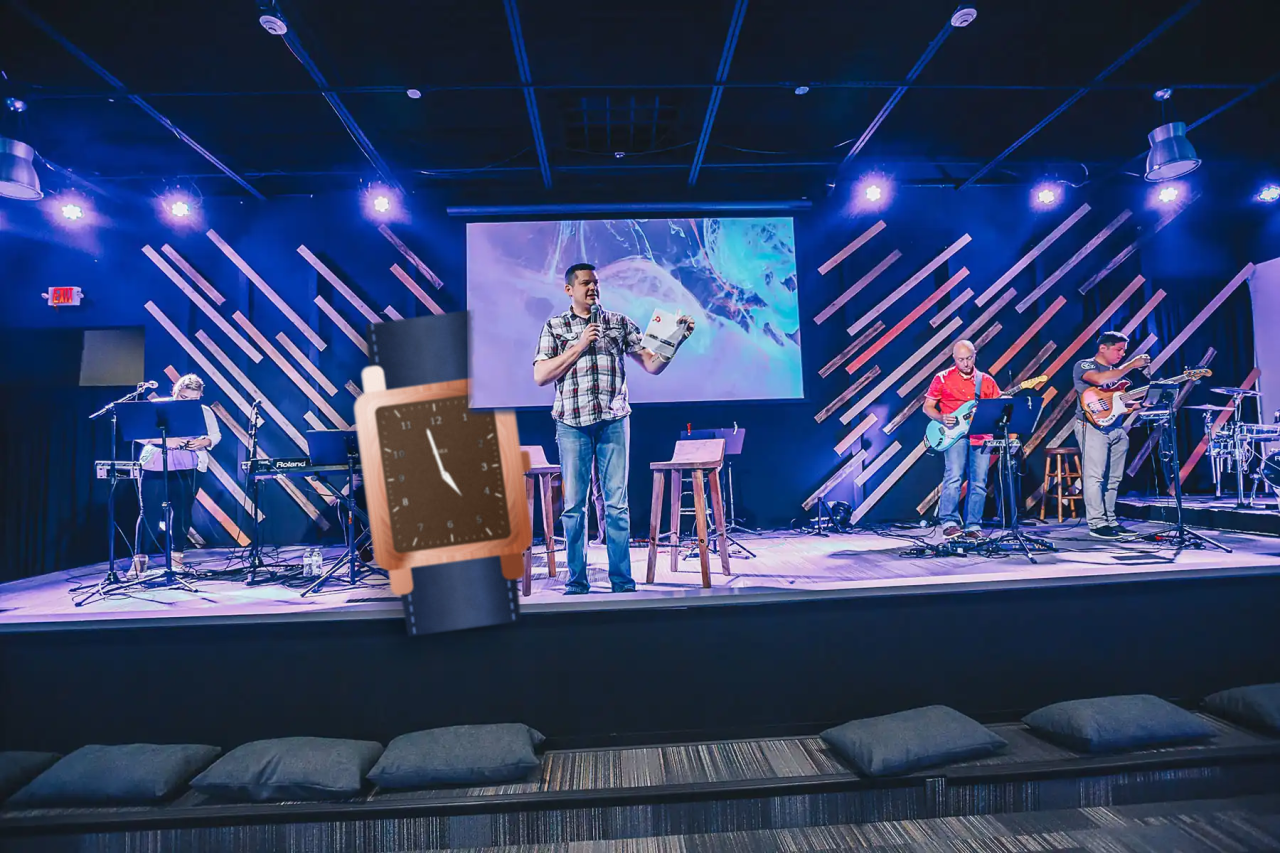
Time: h=4 m=58
